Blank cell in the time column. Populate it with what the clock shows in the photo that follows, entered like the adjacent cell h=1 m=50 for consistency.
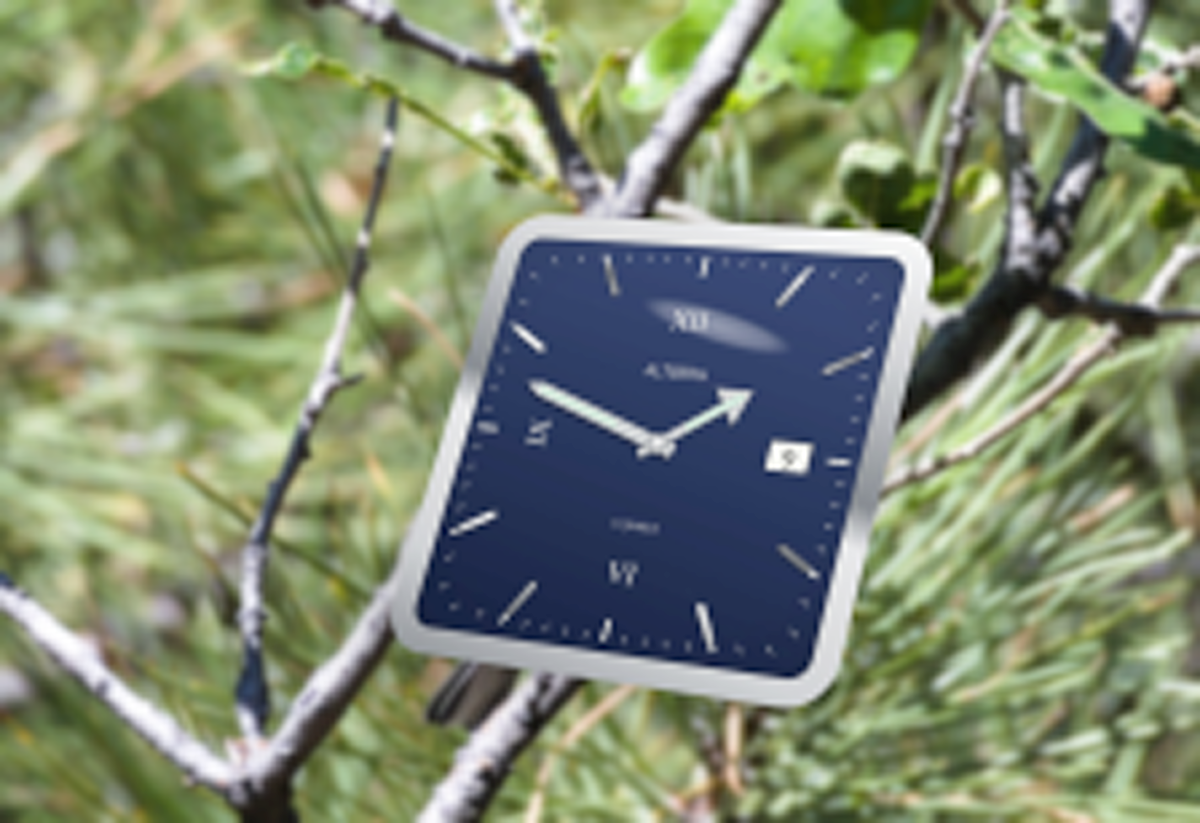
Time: h=1 m=48
